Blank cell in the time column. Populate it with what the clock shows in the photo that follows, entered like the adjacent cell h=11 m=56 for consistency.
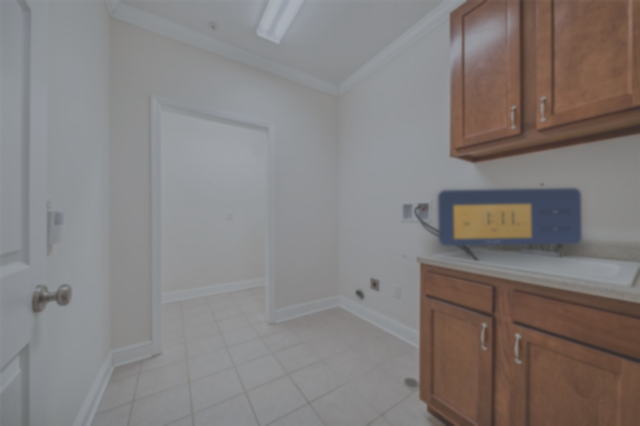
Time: h=1 m=11
